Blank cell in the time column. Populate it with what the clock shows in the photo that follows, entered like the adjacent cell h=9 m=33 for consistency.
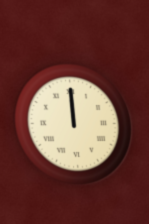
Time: h=12 m=0
